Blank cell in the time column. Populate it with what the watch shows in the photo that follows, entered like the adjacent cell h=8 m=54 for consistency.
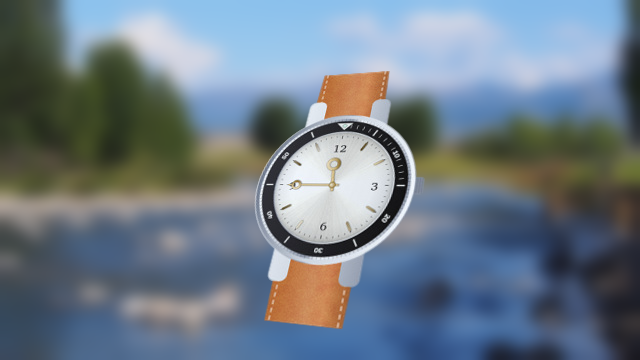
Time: h=11 m=45
